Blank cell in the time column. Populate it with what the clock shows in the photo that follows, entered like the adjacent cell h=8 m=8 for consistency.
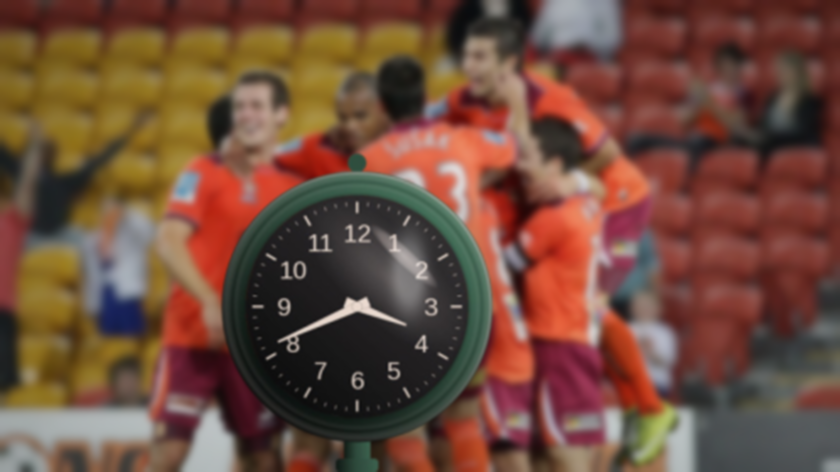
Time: h=3 m=41
